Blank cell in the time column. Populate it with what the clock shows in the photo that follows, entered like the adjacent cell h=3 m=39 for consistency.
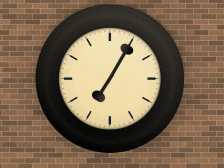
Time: h=7 m=5
